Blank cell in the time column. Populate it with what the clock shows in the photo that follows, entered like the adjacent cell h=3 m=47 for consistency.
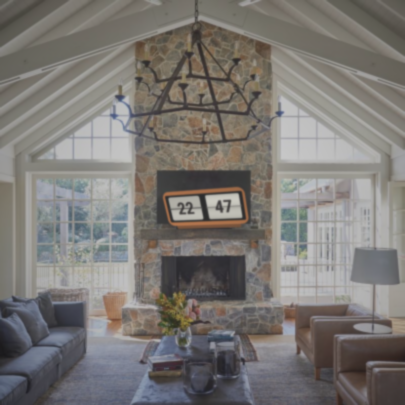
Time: h=22 m=47
